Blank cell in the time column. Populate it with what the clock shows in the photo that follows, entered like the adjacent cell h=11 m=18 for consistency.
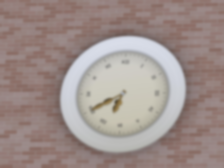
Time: h=6 m=40
